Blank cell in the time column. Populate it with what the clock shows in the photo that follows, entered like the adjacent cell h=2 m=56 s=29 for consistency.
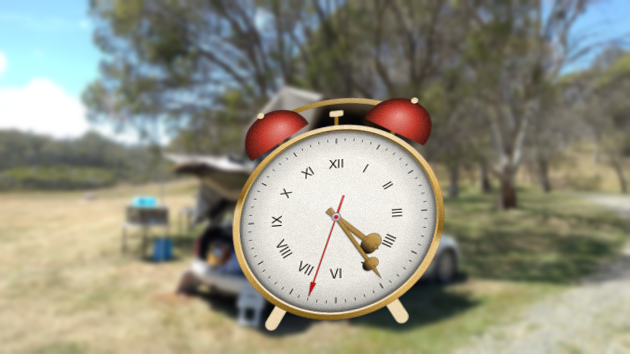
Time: h=4 m=24 s=33
